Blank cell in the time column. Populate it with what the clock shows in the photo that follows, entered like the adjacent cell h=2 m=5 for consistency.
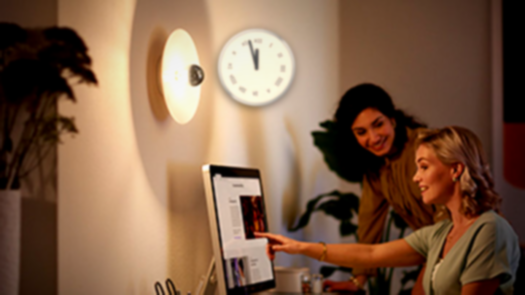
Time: h=11 m=57
